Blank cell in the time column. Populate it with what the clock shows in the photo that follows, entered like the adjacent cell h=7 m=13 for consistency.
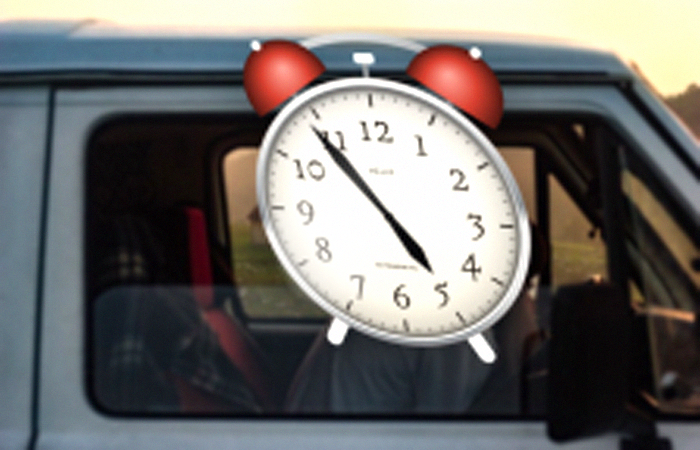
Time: h=4 m=54
